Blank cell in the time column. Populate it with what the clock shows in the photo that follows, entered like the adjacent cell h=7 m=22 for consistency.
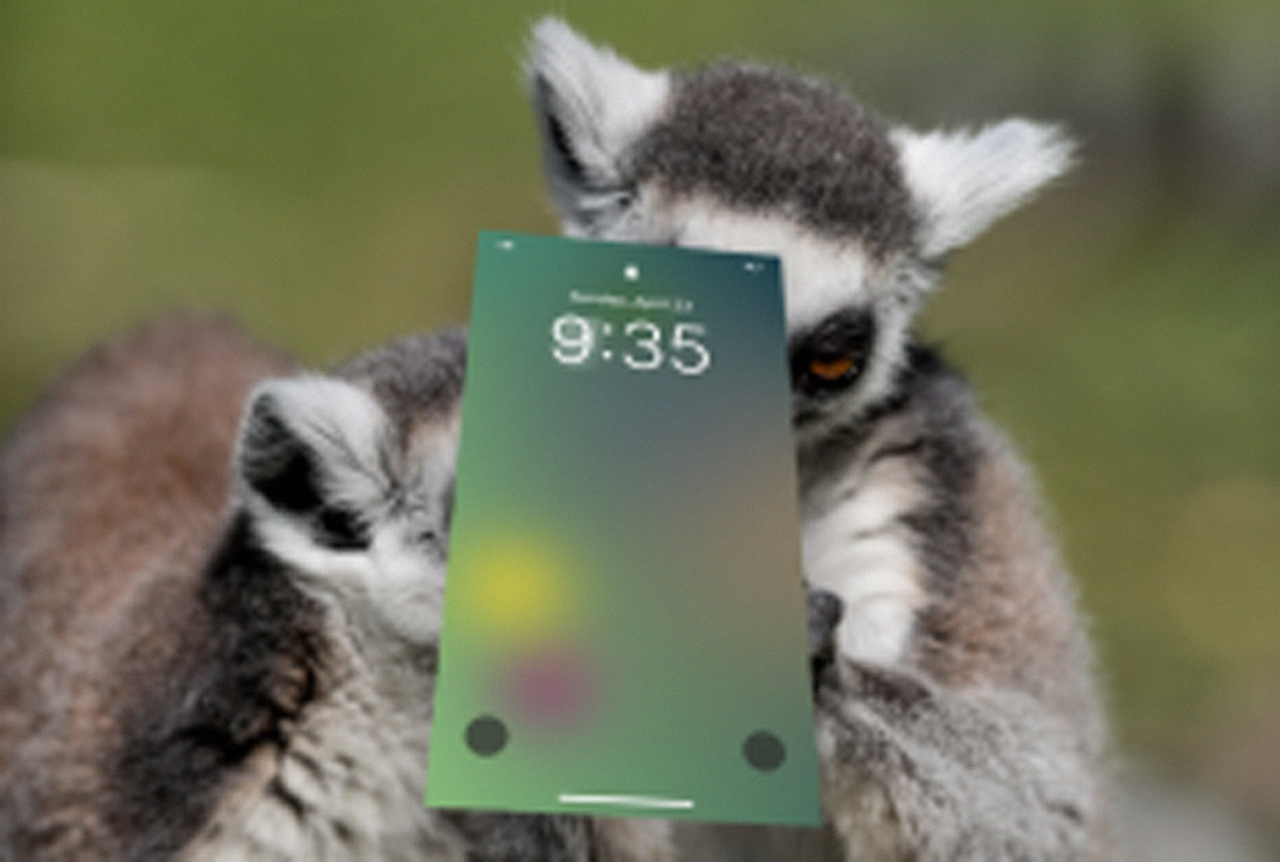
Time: h=9 m=35
